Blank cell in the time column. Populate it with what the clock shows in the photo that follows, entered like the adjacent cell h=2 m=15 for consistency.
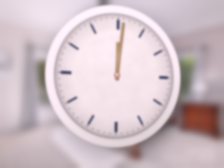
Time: h=12 m=1
